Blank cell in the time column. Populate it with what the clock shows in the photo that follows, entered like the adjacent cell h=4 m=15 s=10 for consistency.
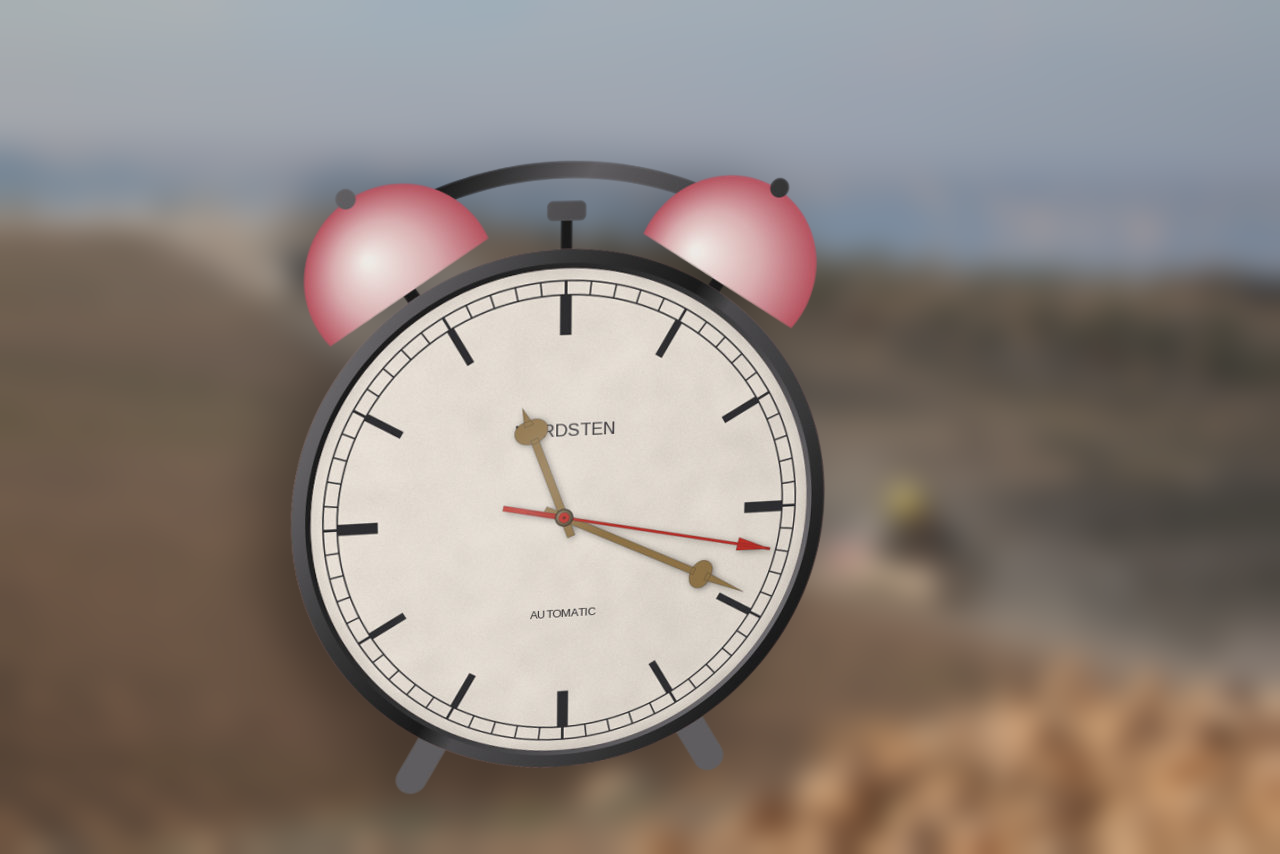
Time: h=11 m=19 s=17
